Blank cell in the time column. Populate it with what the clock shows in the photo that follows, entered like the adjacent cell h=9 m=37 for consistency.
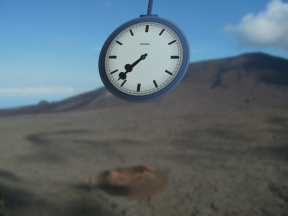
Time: h=7 m=37
